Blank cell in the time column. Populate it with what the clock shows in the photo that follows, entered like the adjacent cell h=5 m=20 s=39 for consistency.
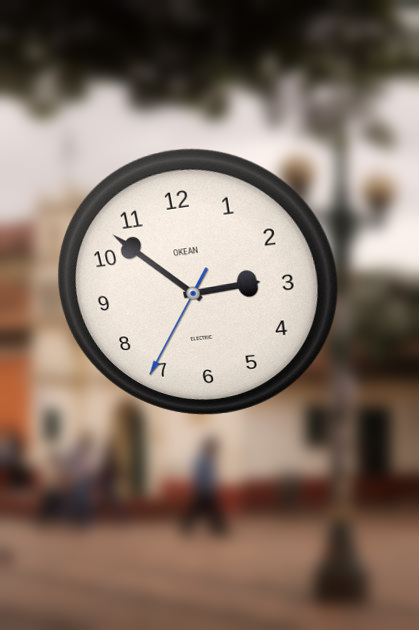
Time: h=2 m=52 s=36
